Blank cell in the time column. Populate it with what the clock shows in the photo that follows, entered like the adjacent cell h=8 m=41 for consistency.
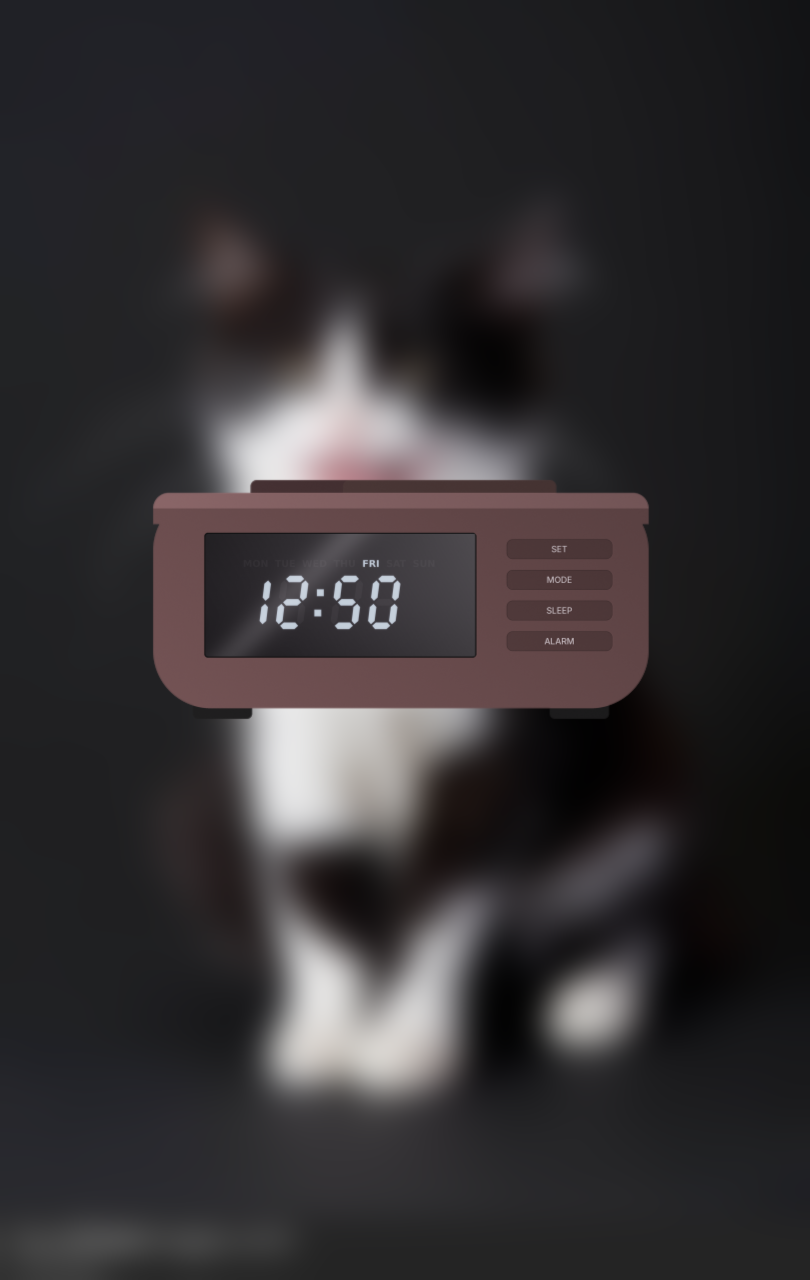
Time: h=12 m=50
